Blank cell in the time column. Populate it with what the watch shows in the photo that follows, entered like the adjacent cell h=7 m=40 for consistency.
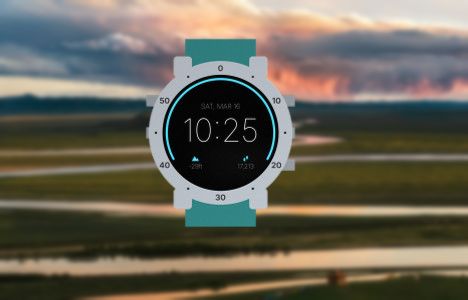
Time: h=10 m=25
